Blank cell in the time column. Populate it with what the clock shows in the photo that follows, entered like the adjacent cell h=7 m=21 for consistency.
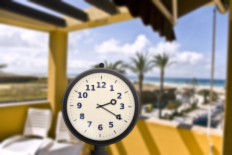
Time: h=2 m=20
